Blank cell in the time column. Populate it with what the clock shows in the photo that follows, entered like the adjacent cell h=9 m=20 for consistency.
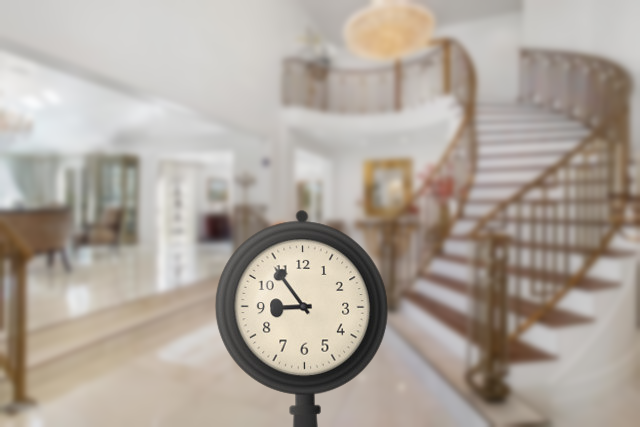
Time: h=8 m=54
